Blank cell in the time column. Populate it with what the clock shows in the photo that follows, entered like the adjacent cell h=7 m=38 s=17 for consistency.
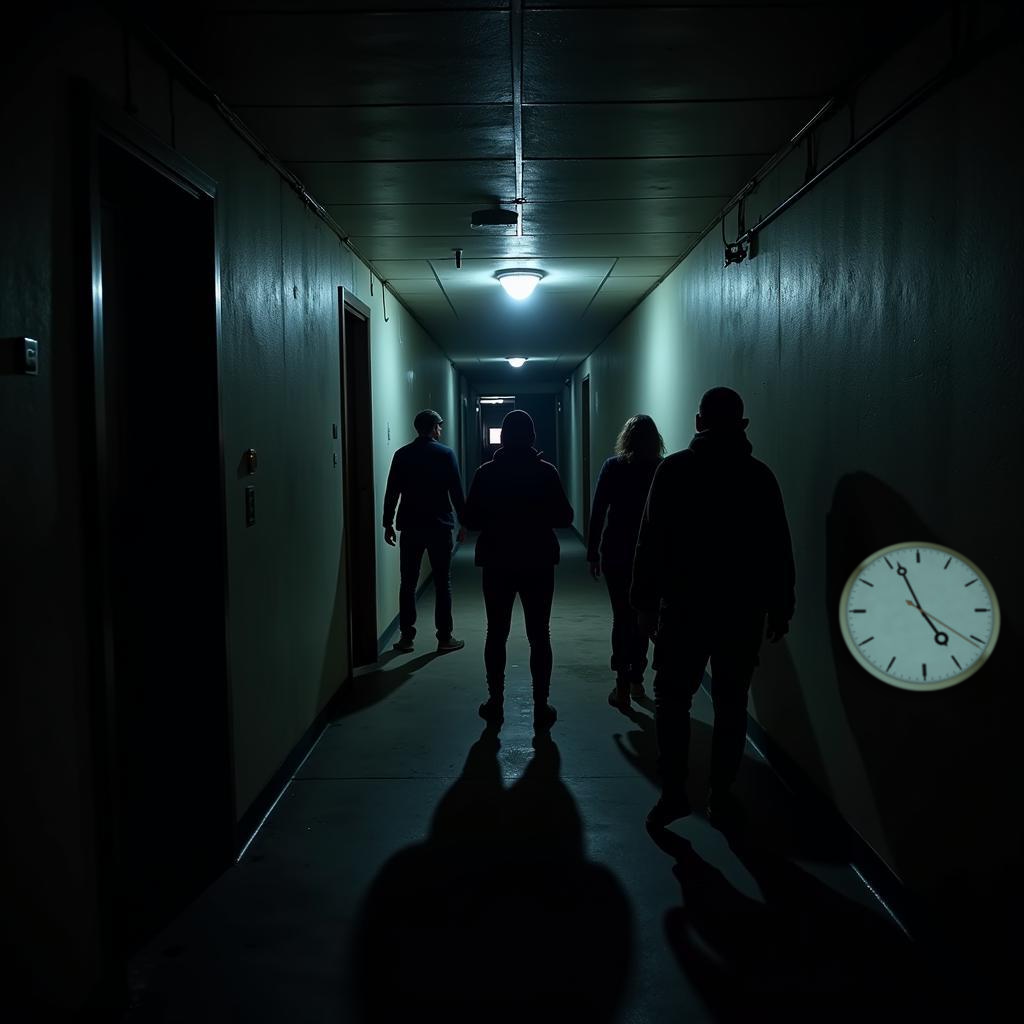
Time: h=4 m=56 s=21
